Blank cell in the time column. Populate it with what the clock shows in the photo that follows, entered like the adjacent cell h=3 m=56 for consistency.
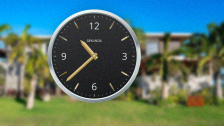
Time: h=10 m=38
